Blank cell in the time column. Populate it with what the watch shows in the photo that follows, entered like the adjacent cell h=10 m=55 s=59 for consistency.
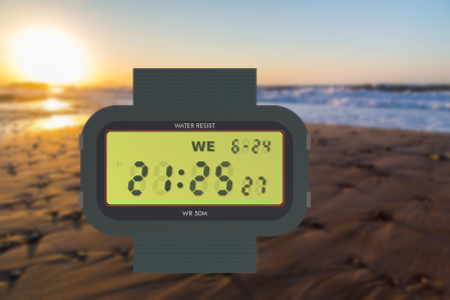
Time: h=21 m=25 s=27
